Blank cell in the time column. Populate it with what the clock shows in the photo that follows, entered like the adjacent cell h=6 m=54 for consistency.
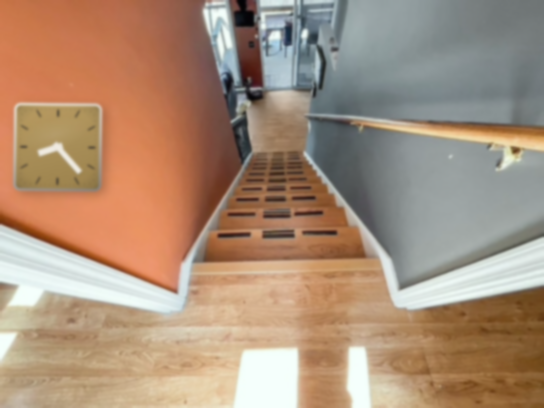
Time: h=8 m=23
